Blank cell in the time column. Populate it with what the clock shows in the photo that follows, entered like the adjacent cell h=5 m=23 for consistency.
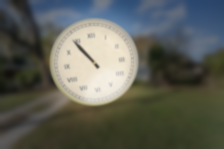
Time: h=10 m=54
